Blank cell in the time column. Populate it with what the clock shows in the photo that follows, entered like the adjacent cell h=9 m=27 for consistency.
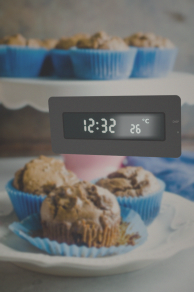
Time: h=12 m=32
